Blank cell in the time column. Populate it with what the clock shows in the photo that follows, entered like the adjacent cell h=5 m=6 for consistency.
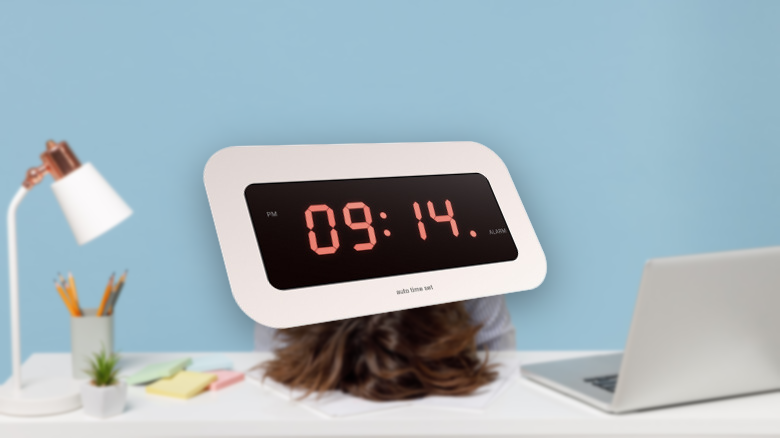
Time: h=9 m=14
